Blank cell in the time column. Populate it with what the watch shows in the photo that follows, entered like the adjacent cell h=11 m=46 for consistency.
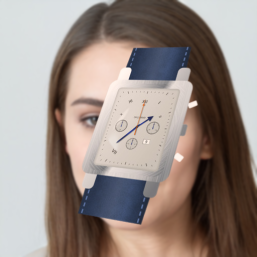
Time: h=1 m=37
